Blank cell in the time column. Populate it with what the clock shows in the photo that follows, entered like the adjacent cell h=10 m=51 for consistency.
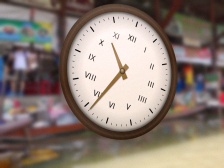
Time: h=10 m=34
